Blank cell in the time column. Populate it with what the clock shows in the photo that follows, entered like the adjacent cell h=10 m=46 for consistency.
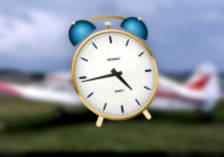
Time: h=4 m=44
